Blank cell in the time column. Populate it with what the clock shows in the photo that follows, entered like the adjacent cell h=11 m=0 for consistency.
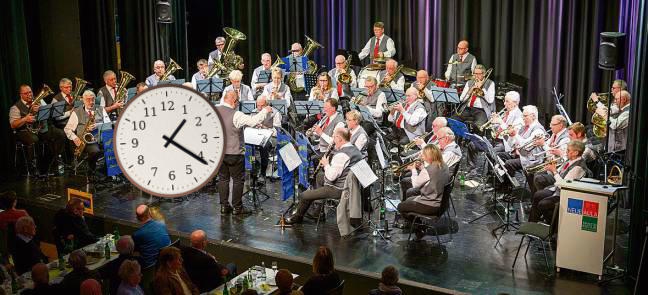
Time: h=1 m=21
